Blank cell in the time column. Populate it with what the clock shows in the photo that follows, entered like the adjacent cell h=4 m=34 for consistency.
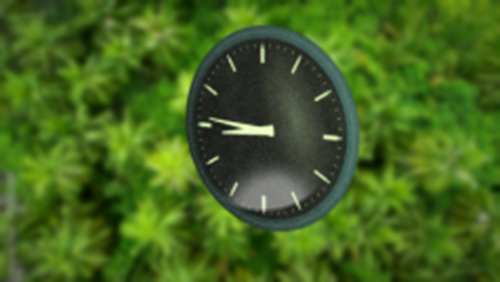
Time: h=8 m=46
